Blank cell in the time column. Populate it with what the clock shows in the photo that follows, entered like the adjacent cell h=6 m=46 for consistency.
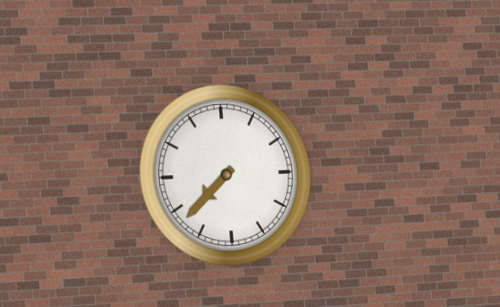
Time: h=7 m=38
